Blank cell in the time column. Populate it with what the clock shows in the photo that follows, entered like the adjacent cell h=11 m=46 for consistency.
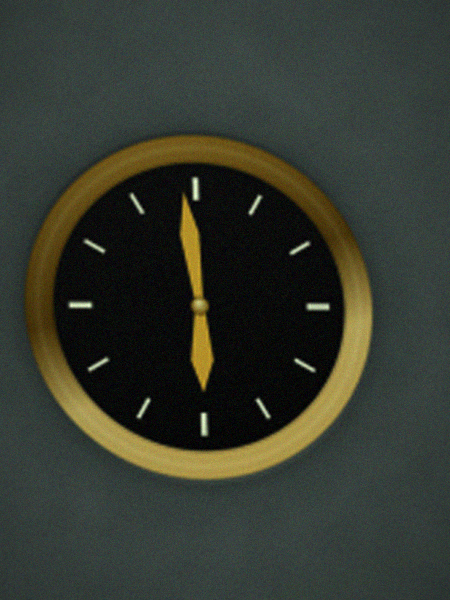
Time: h=5 m=59
